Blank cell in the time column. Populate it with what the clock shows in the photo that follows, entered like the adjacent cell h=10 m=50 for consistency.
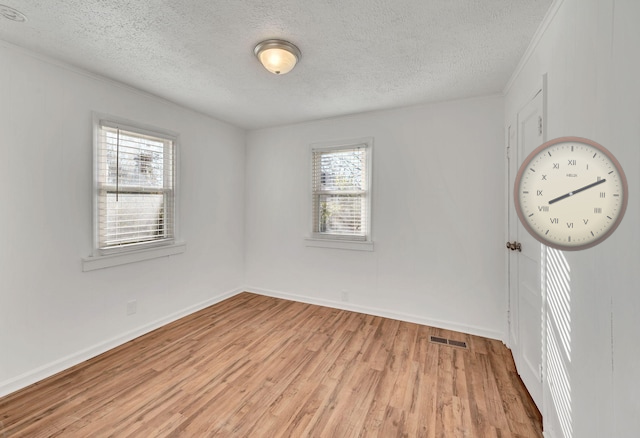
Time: h=8 m=11
